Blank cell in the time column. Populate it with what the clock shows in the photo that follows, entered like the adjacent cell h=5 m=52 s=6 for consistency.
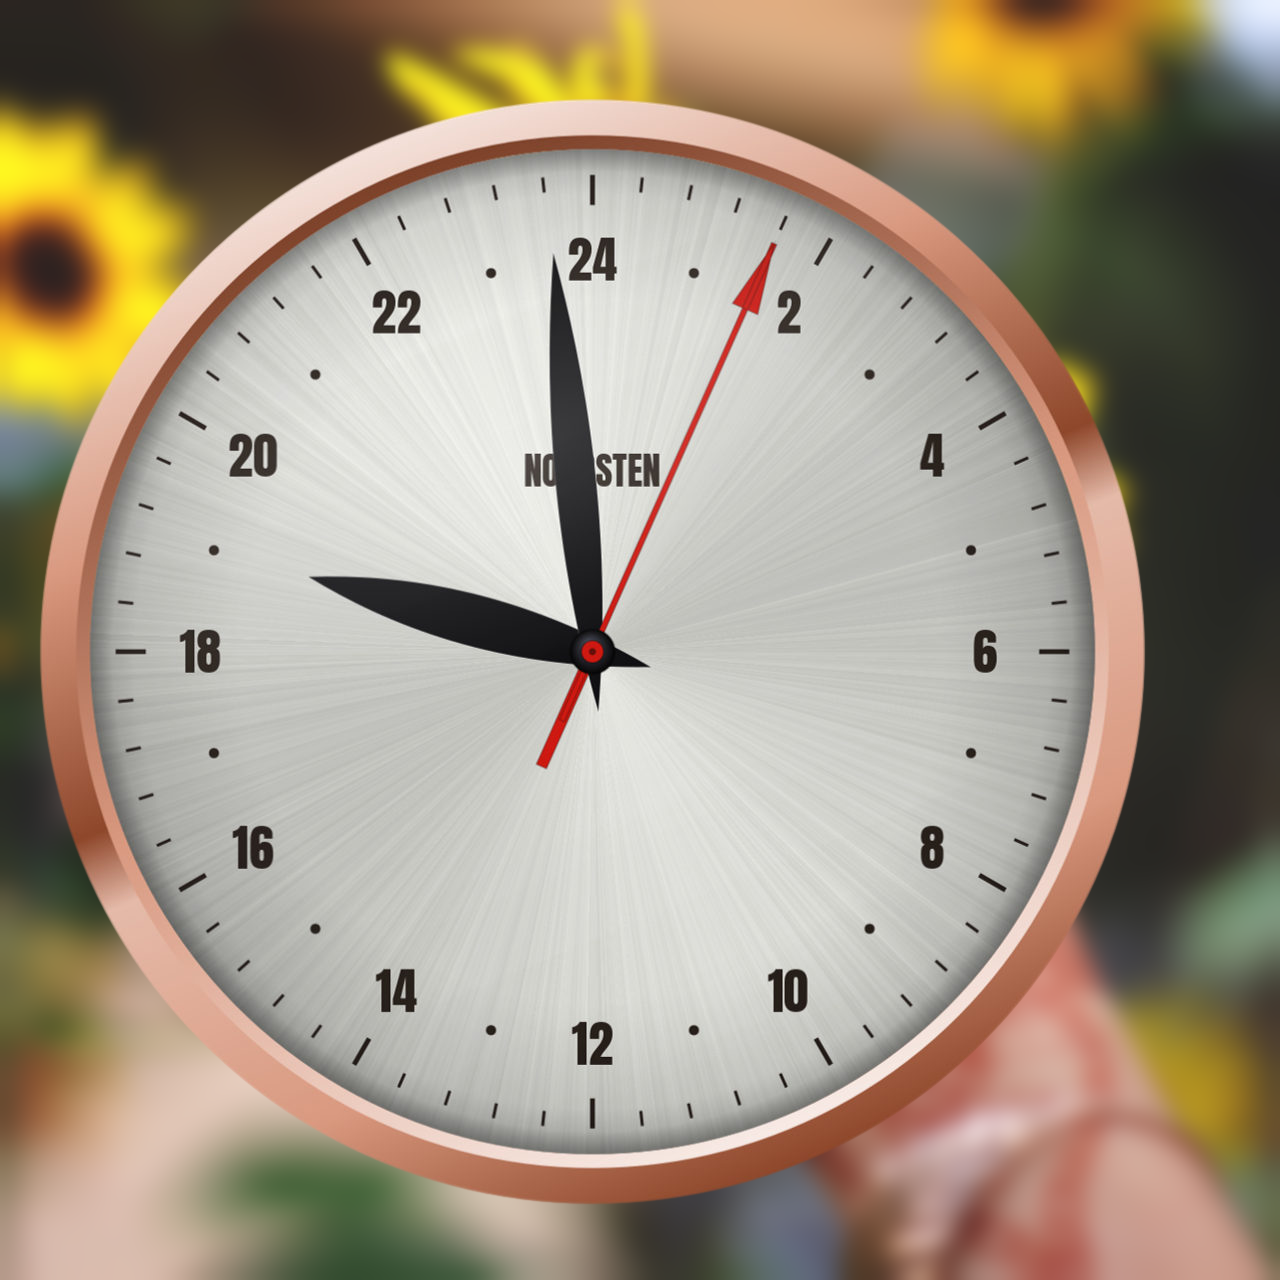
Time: h=18 m=59 s=4
